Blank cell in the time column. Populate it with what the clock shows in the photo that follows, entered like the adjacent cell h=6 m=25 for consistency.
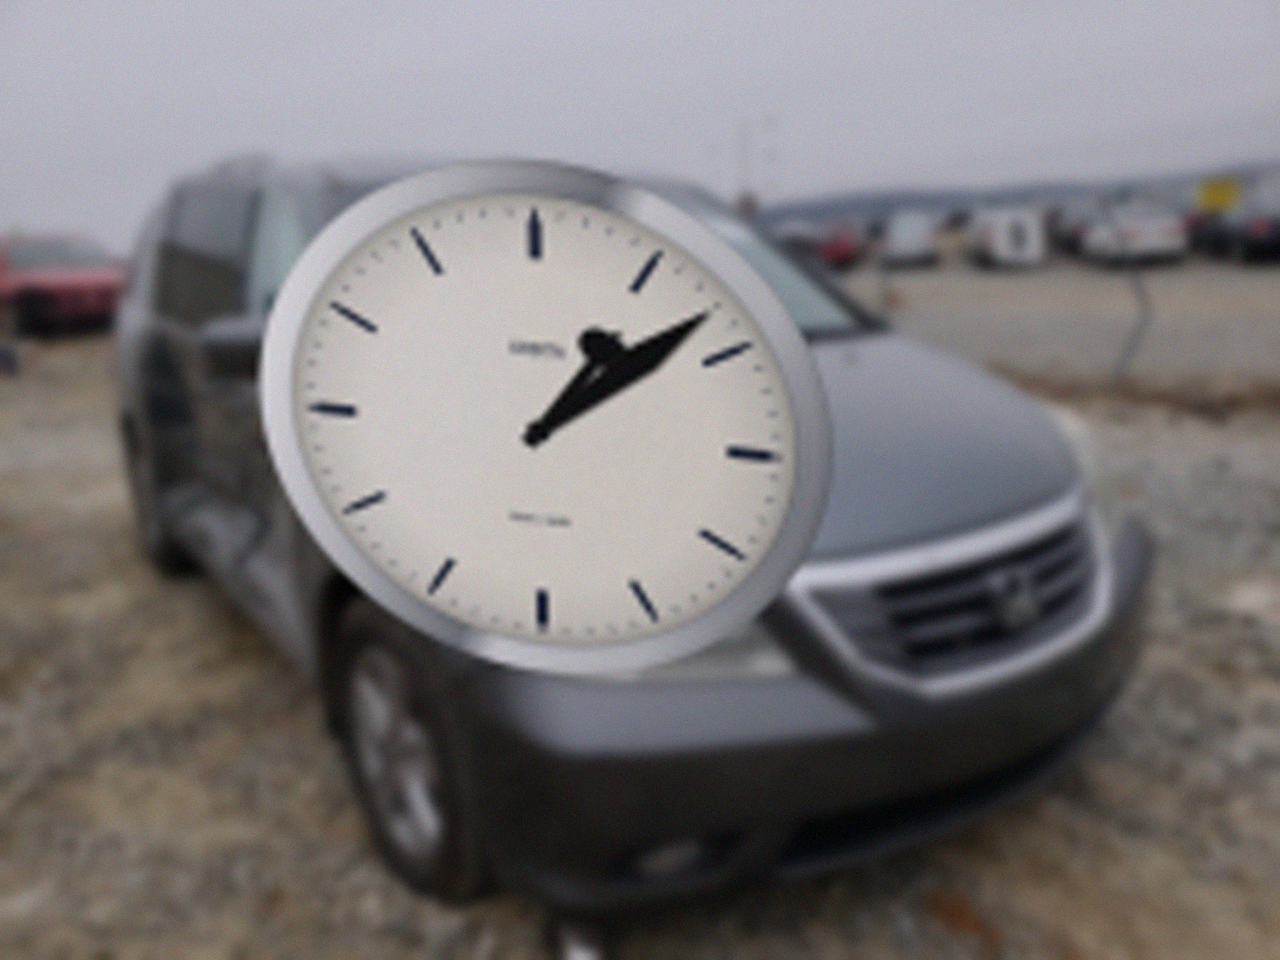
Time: h=1 m=8
